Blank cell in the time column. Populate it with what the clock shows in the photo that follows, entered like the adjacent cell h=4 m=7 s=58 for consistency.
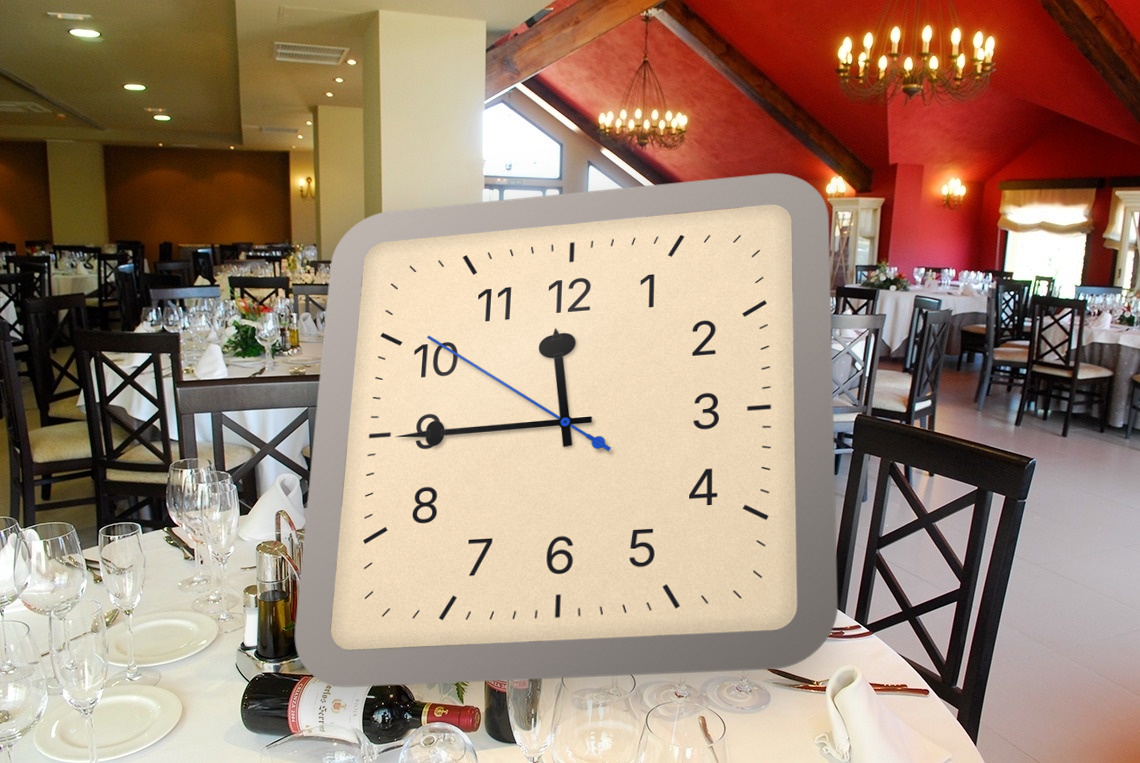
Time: h=11 m=44 s=51
